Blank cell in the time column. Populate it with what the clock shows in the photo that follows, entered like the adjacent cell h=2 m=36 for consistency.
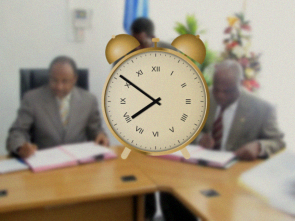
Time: h=7 m=51
